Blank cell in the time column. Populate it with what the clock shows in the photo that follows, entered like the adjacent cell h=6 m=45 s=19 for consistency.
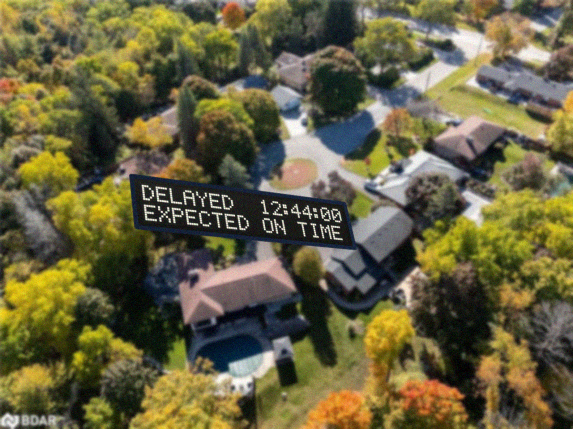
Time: h=12 m=44 s=0
